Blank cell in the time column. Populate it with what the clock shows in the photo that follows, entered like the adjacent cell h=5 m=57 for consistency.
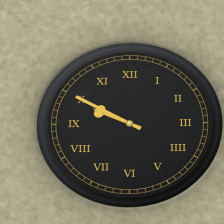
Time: h=9 m=50
